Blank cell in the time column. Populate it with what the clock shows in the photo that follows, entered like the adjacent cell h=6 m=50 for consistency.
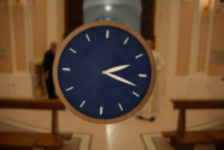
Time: h=2 m=18
